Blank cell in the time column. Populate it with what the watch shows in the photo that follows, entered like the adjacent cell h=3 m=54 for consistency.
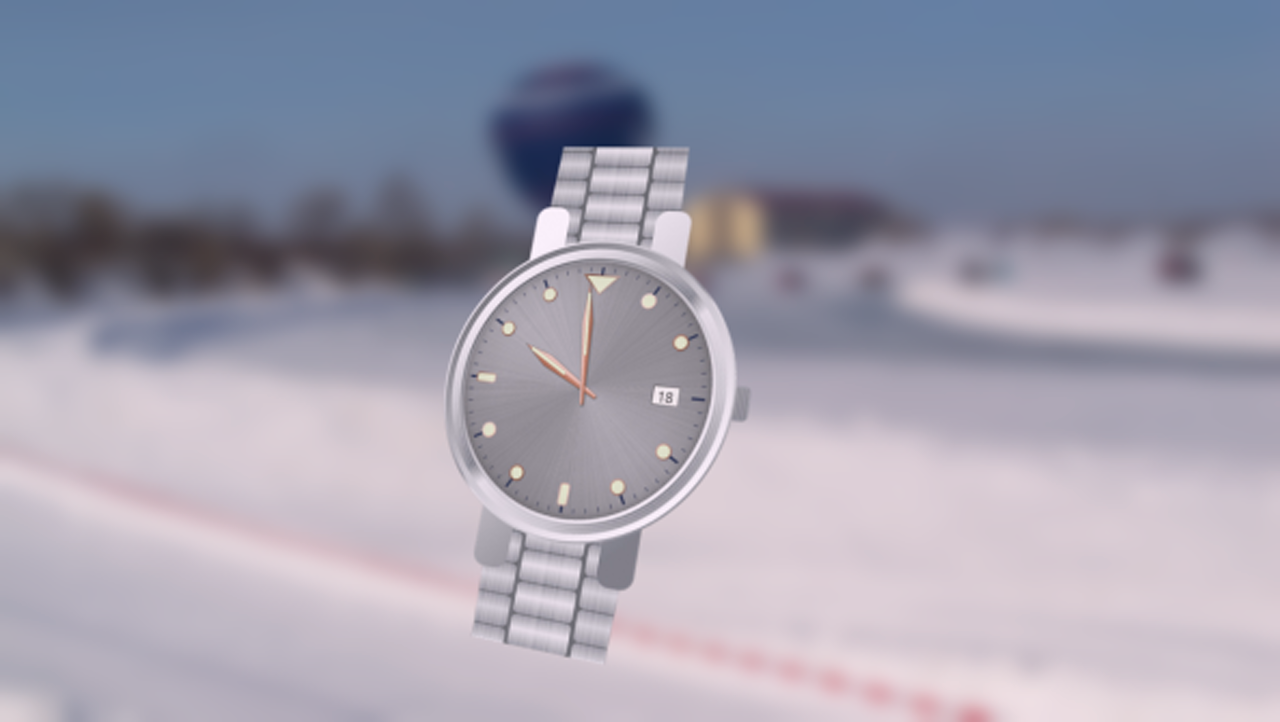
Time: h=9 m=59
